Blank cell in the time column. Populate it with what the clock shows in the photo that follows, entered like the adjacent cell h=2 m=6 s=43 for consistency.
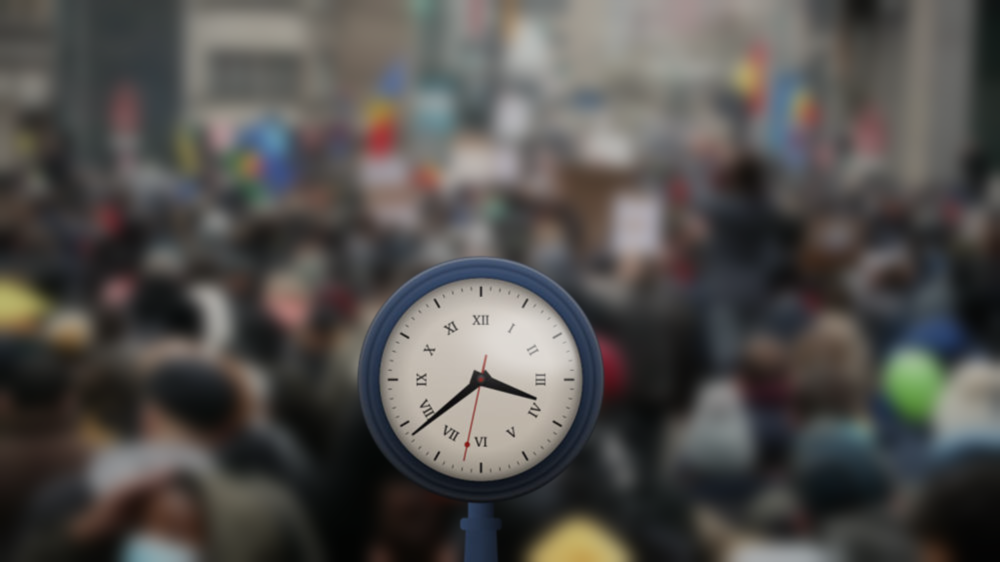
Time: h=3 m=38 s=32
